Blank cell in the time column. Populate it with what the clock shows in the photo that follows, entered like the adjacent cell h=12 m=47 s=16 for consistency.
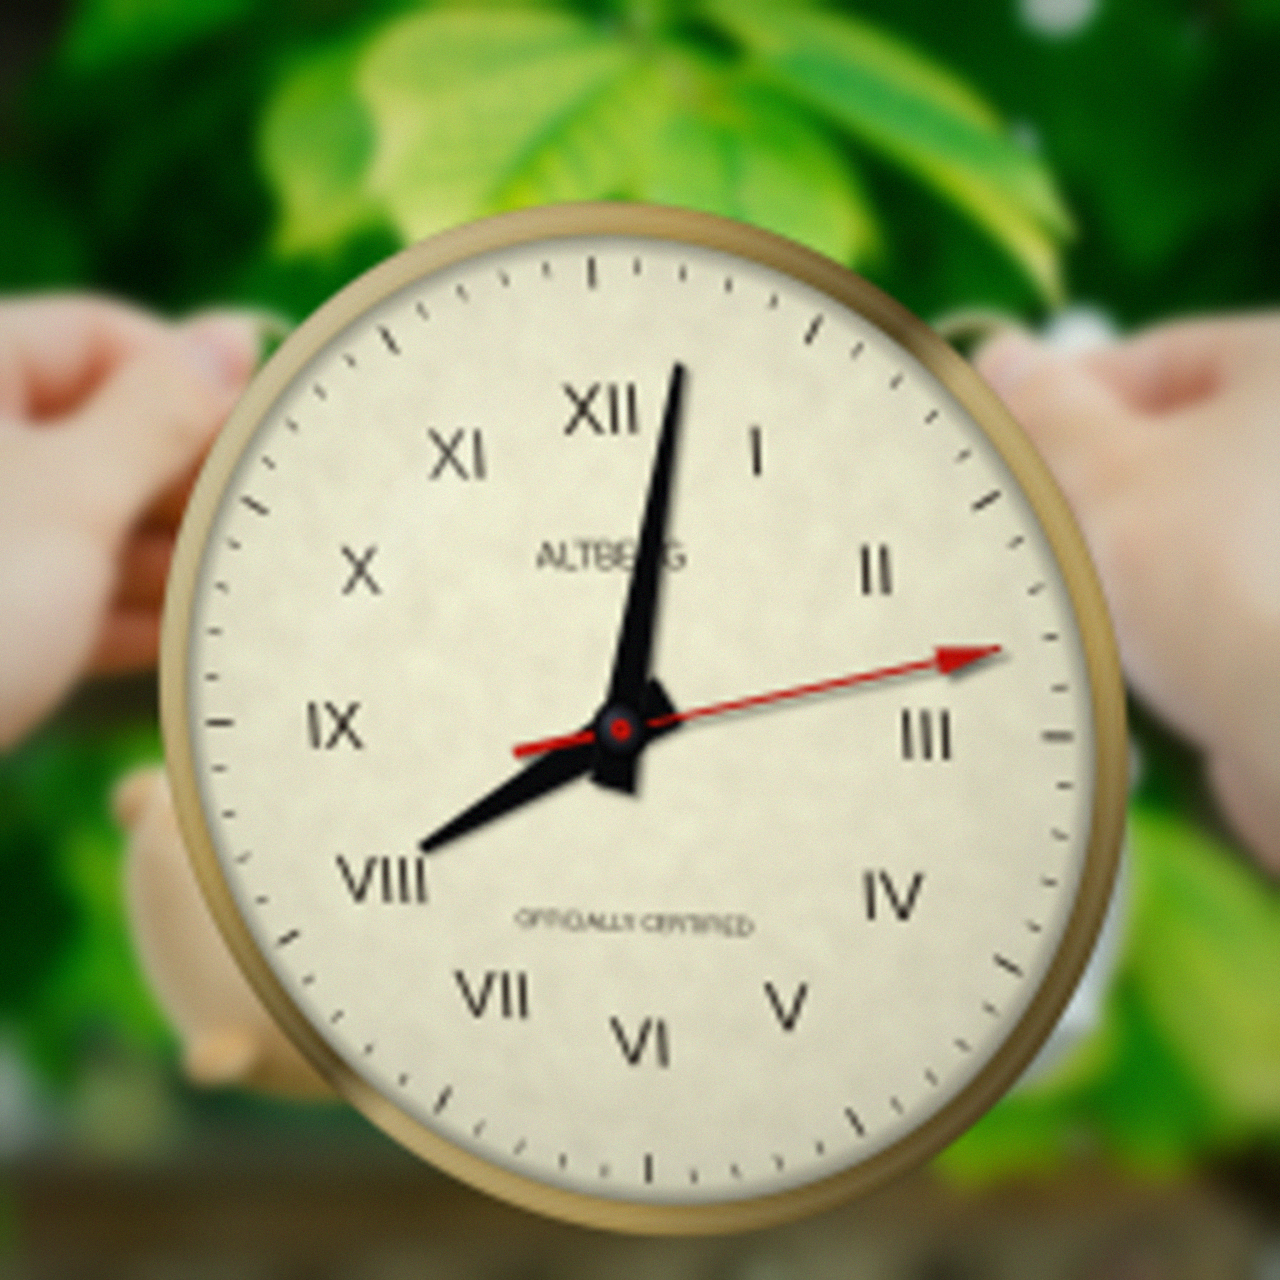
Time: h=8 m=2 s=13
